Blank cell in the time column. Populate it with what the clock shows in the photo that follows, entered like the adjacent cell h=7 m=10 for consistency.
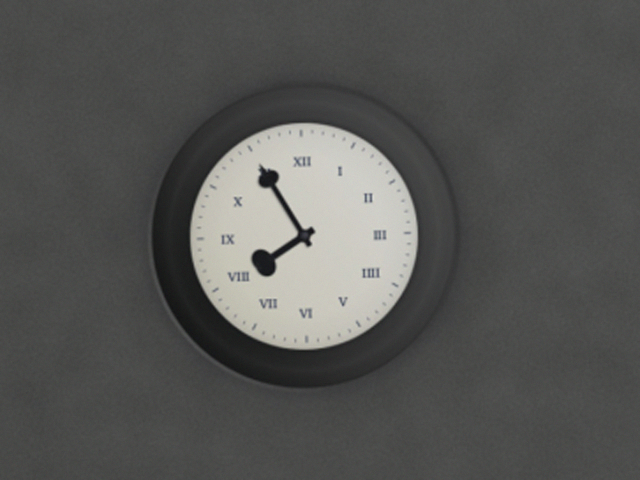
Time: h=7 m=55
